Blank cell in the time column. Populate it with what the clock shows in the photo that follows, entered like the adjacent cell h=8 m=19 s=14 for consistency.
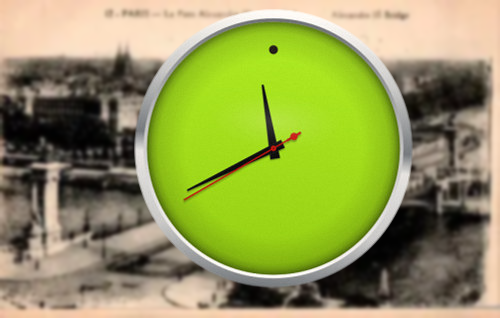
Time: h=11 m=40 s=40
